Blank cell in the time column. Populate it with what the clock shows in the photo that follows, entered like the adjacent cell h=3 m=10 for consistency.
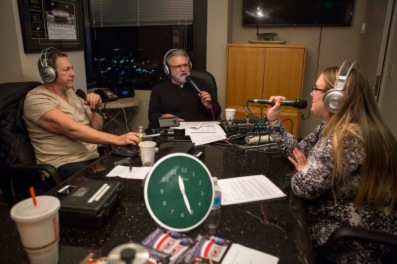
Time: h=11 m=26
